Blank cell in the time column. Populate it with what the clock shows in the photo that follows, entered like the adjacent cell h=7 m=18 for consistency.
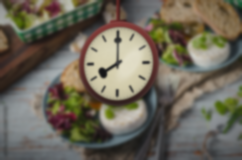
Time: h=8 m=0
